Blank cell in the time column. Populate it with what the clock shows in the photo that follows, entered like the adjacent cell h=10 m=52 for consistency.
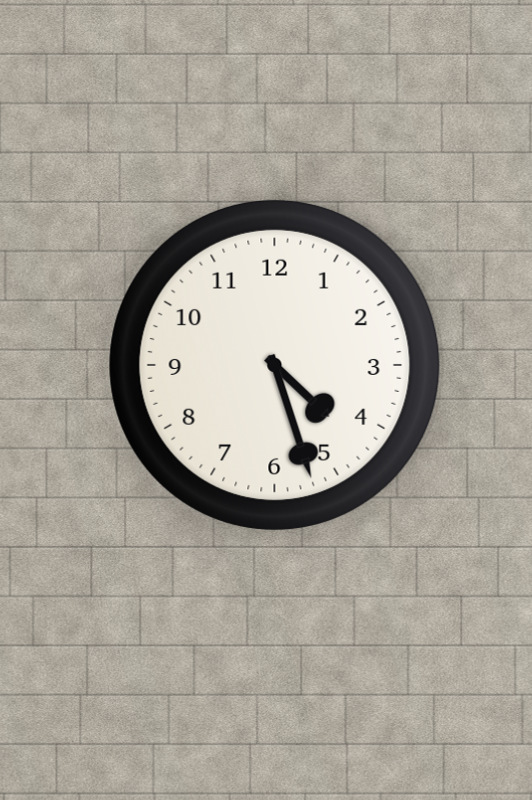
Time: h=4 m=27
